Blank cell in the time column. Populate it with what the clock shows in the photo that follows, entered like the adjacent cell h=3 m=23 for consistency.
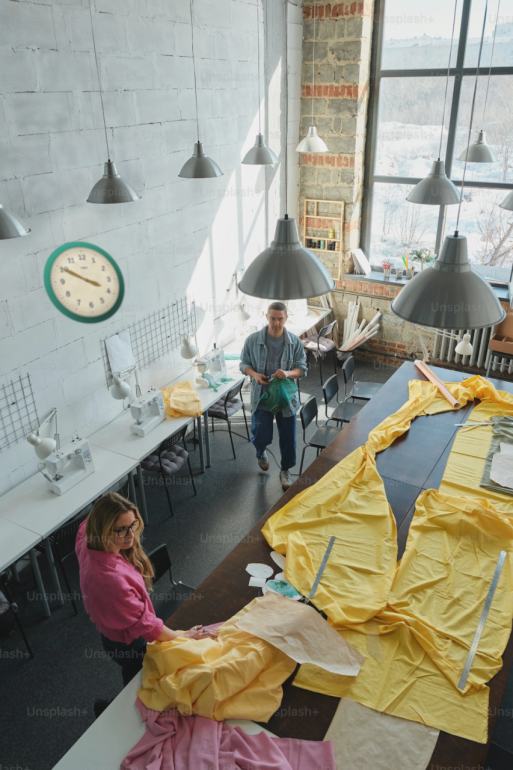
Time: h=3 m=50
